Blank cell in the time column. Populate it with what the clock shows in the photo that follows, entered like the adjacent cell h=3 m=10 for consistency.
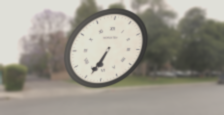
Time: h=6 m=34
